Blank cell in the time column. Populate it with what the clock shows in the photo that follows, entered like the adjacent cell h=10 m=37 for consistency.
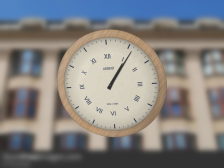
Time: h=1 m=6
